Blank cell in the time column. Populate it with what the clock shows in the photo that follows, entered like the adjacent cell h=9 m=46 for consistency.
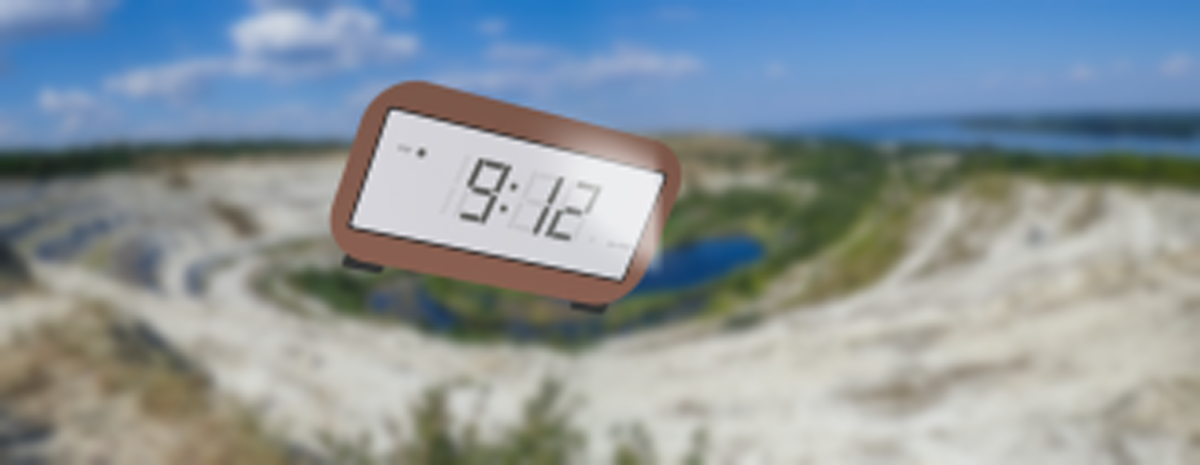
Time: h=9 m=12
